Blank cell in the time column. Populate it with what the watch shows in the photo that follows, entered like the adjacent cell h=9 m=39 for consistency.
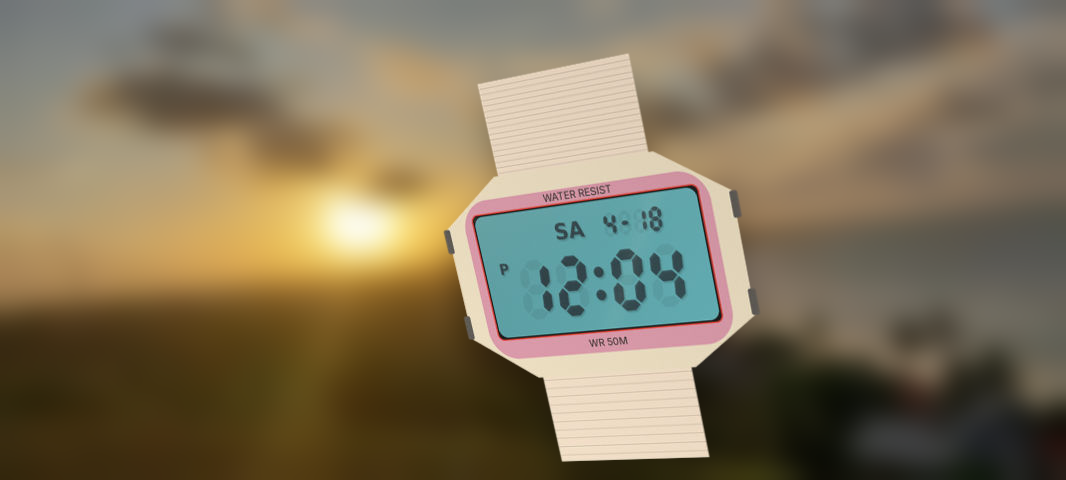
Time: h=12 m=4
